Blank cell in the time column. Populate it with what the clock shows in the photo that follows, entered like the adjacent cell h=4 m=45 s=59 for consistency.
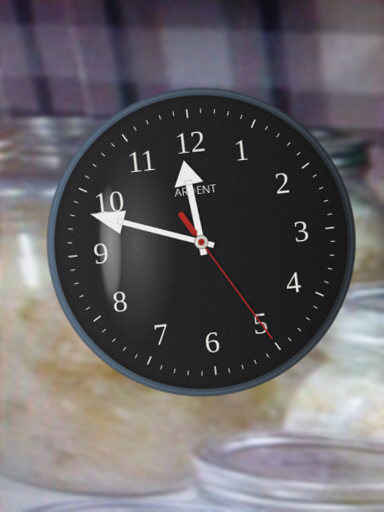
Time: h=11 m=48 s=25
